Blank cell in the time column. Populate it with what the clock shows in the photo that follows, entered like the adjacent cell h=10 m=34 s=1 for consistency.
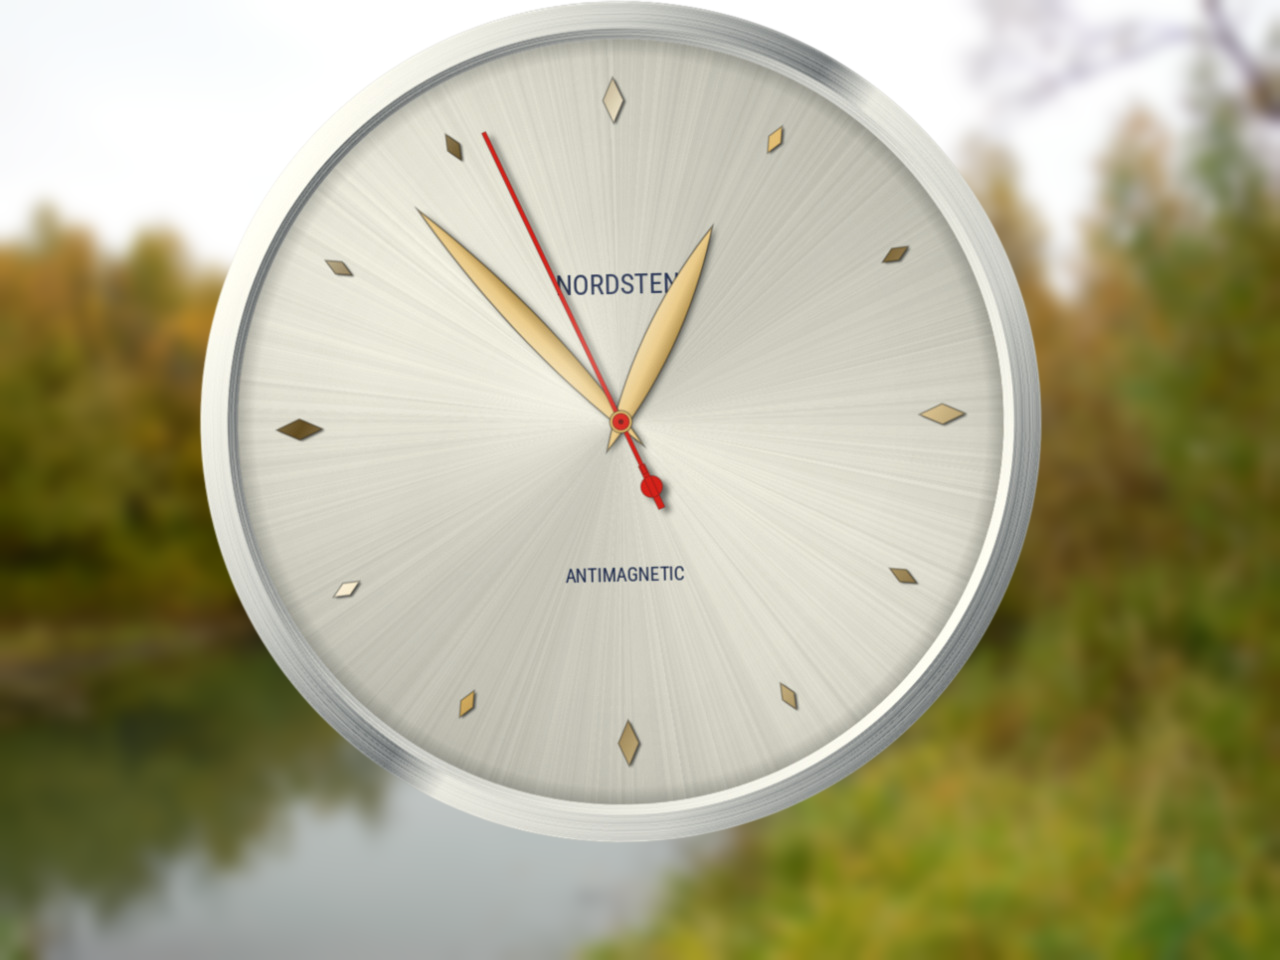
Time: h=12 m=52 s=56
